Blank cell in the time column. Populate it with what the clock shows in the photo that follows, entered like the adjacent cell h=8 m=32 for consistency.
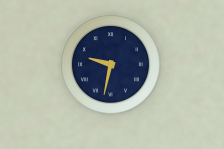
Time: h=9 m=32
